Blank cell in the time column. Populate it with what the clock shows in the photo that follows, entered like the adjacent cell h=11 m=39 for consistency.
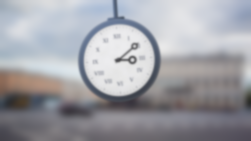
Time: h=3 m=9
